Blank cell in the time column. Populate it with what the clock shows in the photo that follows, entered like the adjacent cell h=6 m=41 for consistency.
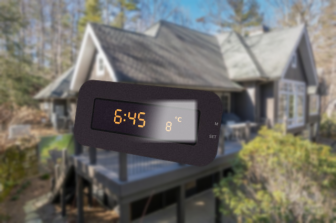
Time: h=6 m=45
